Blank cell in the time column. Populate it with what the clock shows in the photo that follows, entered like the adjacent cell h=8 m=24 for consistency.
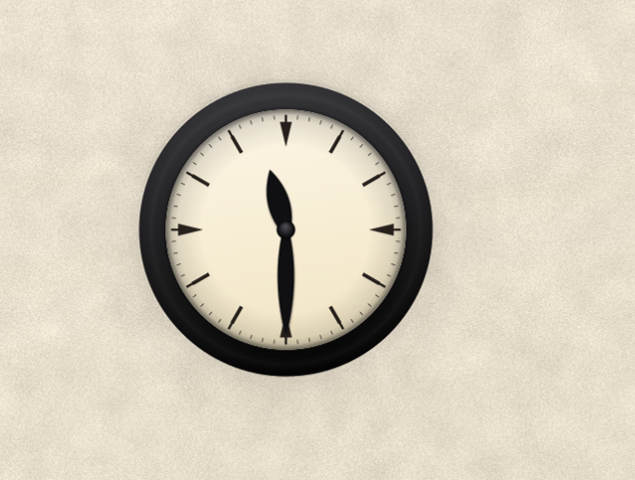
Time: h=11 m=30
